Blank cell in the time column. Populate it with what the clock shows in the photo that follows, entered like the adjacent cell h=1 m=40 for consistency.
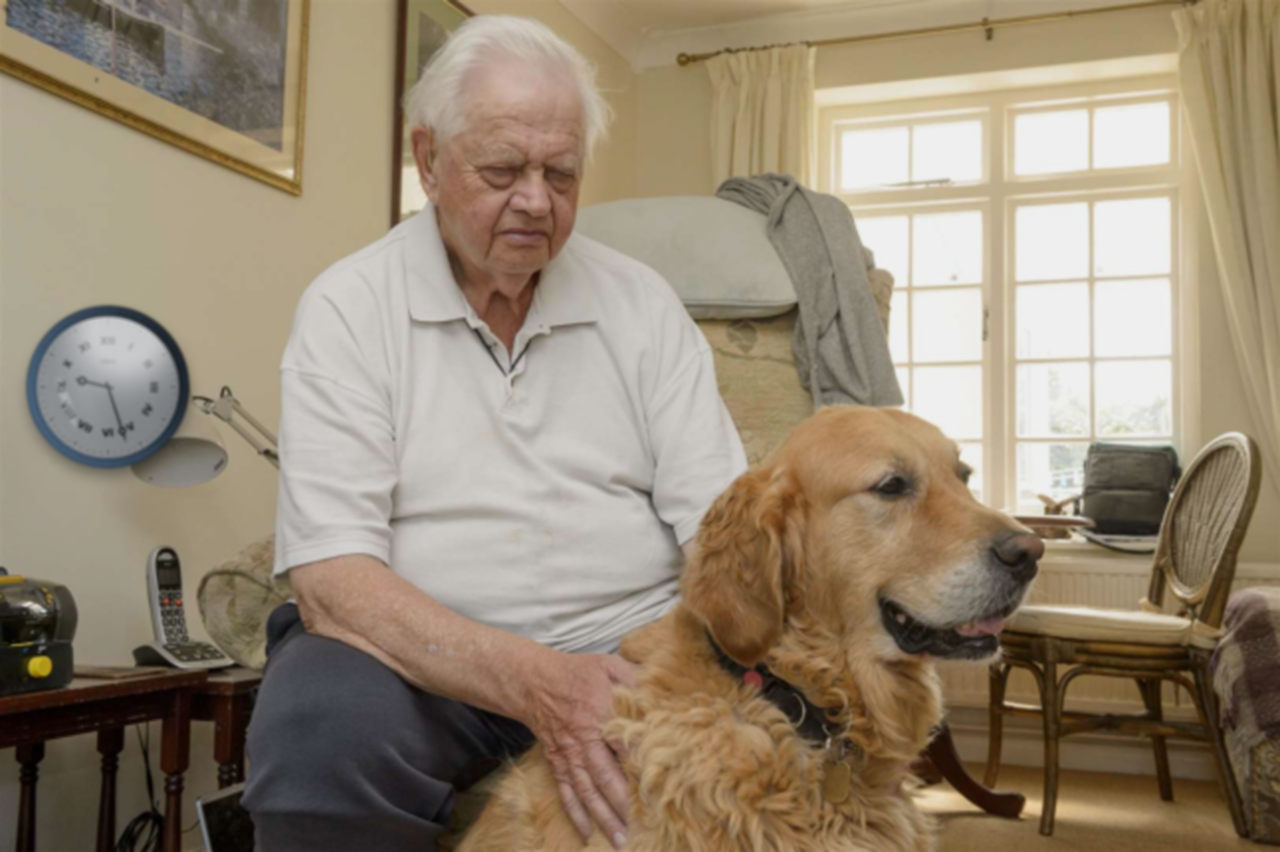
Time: h=9 m=27
